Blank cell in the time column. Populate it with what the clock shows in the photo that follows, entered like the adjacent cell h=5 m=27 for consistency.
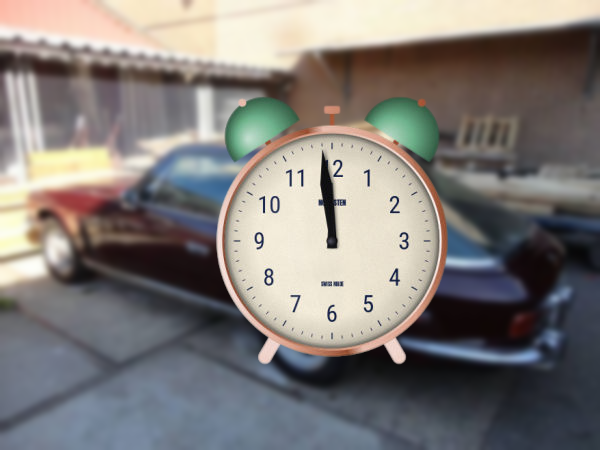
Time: h=11 m=59
